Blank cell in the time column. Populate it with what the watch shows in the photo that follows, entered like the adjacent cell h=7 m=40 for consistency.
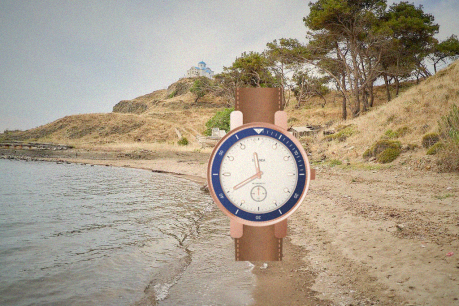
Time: h=11 m=40
